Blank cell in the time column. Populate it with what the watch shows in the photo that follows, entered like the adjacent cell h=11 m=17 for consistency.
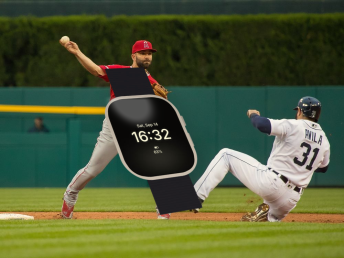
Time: h=16 m=32
